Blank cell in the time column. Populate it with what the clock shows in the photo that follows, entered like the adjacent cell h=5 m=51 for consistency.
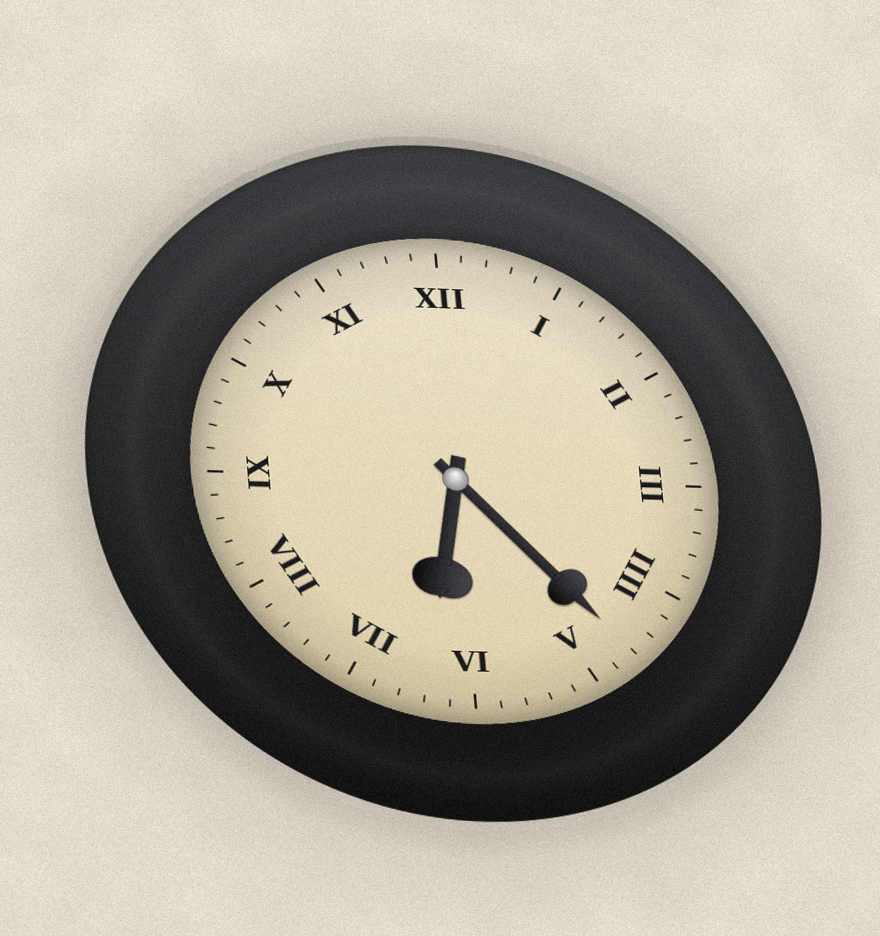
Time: h=6 m=23
